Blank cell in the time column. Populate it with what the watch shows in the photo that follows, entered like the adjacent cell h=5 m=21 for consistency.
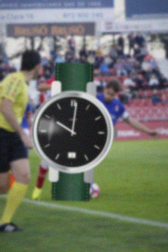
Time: h=10 m=1
